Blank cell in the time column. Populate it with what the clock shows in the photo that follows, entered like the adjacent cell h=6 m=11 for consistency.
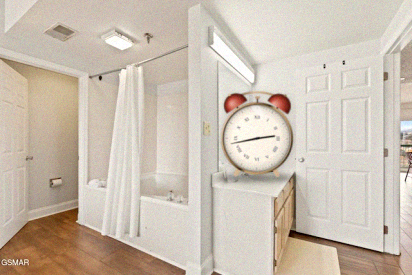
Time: h=2 m=43
